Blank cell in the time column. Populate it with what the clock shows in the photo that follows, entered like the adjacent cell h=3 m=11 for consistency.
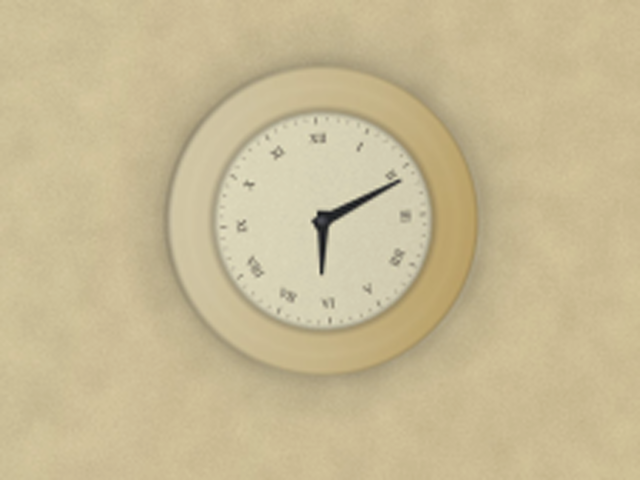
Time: h=6 m=11
